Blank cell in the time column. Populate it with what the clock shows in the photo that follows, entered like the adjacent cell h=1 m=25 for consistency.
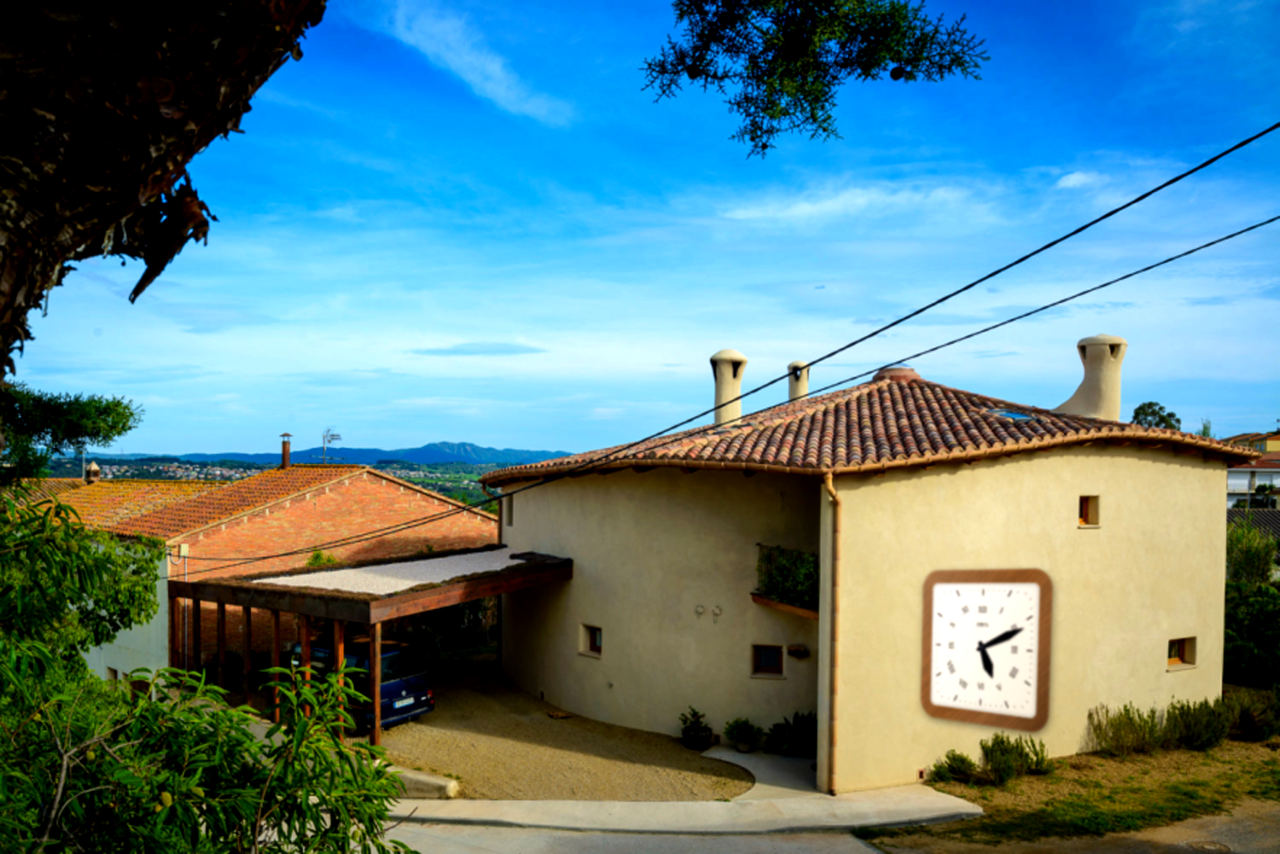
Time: h=5 m=11
